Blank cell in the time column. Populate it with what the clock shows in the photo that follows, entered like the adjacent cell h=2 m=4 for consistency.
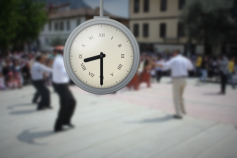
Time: h=8 m=30
